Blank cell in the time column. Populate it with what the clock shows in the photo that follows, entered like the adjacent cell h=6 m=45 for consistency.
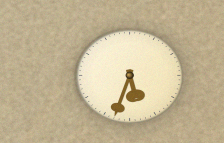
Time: h=5 m=33
